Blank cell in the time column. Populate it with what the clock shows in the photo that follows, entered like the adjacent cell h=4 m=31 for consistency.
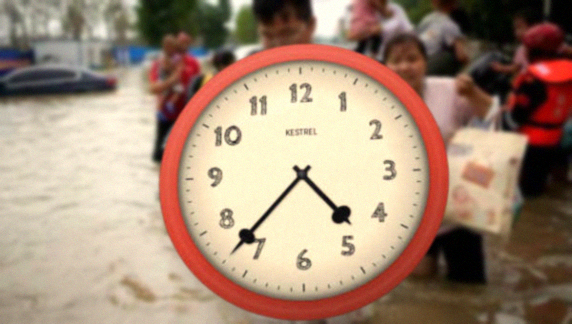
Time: h=4 m=37
